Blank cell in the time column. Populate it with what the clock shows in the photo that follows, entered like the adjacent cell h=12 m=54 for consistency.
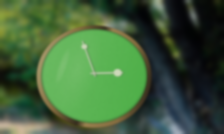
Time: h=2 m=57
